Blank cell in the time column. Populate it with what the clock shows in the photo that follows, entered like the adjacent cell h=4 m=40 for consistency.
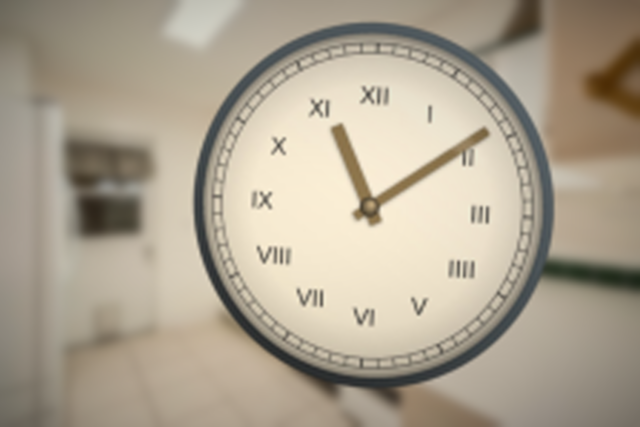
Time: h=11 m=9
